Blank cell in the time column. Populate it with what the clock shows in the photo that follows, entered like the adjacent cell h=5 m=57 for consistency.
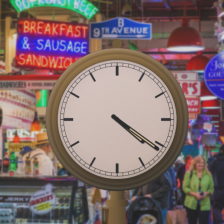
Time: h=4 m=21
